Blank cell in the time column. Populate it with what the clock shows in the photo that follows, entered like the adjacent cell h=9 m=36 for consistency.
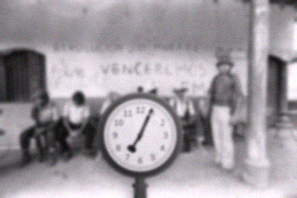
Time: h=7 m=4
